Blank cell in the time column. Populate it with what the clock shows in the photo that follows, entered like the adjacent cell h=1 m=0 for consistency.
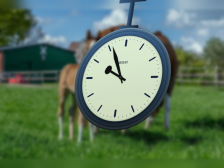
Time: h=9 m=56
